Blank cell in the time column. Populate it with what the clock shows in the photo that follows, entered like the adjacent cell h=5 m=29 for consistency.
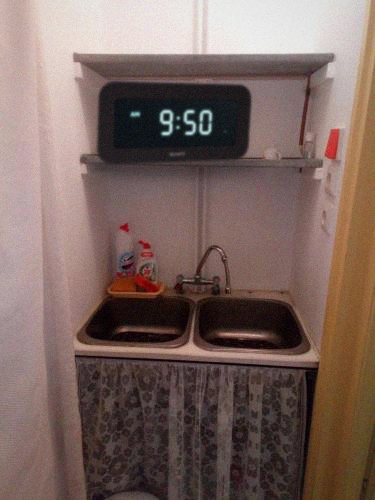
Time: h=9 m=50
